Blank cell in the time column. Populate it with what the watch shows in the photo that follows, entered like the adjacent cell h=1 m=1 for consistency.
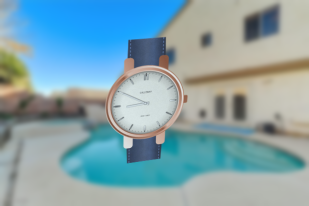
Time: h=8 m=50
